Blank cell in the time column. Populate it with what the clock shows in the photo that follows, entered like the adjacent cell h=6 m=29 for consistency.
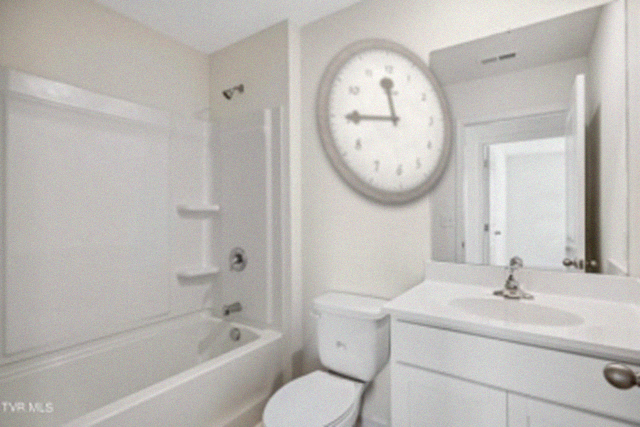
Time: h=11 m=45
